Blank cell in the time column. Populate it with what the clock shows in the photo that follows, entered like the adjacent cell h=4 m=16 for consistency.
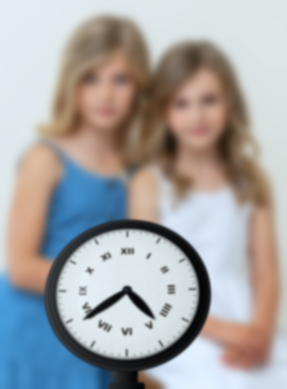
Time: h=4 m=39
